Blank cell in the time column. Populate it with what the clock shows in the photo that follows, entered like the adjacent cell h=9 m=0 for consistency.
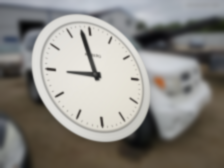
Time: h=8 m=58
